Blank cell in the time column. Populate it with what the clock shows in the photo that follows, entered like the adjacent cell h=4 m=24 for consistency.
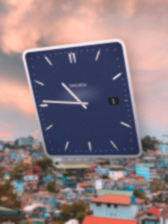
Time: h=10 m=46
